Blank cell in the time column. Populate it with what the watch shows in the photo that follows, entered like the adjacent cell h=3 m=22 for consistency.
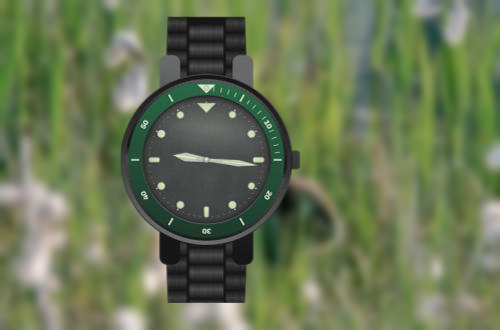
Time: h=9 m=16
